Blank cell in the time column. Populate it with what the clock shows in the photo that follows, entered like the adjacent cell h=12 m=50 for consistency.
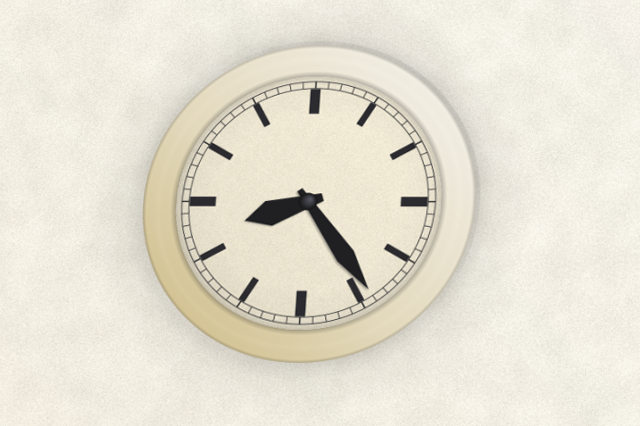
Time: h=8 m=24
